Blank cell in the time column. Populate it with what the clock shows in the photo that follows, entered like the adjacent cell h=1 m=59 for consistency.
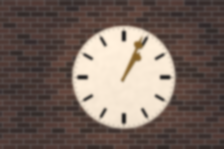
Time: h=1 m=4
